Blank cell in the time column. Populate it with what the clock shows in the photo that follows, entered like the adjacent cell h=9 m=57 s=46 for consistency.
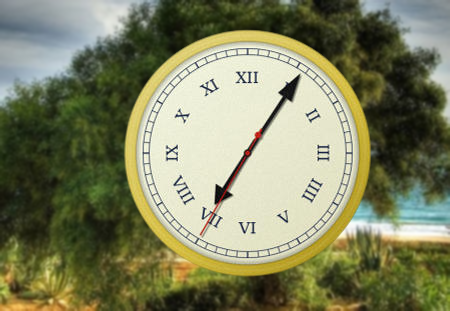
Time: h=7 m=5 s=35
